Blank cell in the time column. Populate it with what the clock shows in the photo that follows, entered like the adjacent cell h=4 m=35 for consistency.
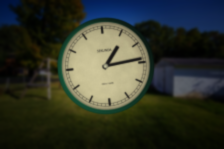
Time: h=1 m=14
